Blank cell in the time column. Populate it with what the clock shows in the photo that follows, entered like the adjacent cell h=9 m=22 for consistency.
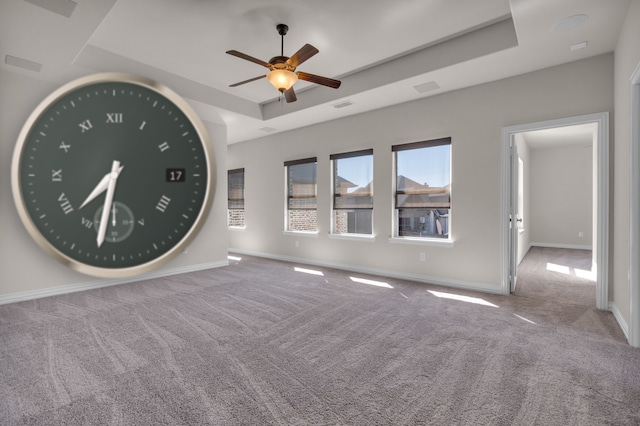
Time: h=7 m=32
